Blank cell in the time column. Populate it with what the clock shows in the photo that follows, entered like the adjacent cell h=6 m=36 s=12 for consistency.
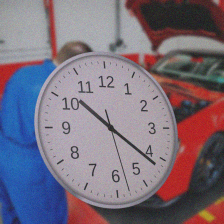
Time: h=10 m=21 s=28
